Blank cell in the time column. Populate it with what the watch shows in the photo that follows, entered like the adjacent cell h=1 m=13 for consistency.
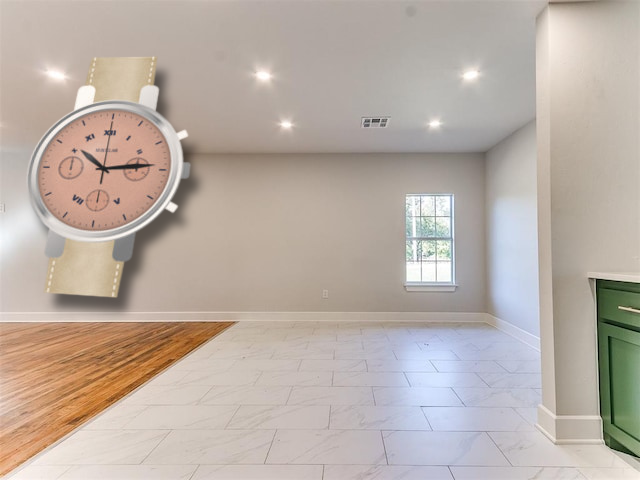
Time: h=10 m=14
